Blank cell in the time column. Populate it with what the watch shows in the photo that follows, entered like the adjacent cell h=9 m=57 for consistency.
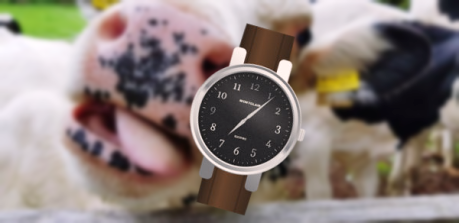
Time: h=7 m=6
